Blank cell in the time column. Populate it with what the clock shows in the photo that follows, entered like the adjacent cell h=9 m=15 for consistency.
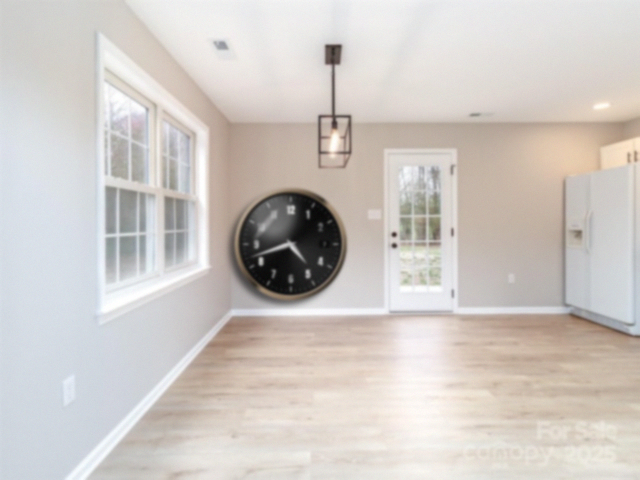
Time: h=4 m=42
